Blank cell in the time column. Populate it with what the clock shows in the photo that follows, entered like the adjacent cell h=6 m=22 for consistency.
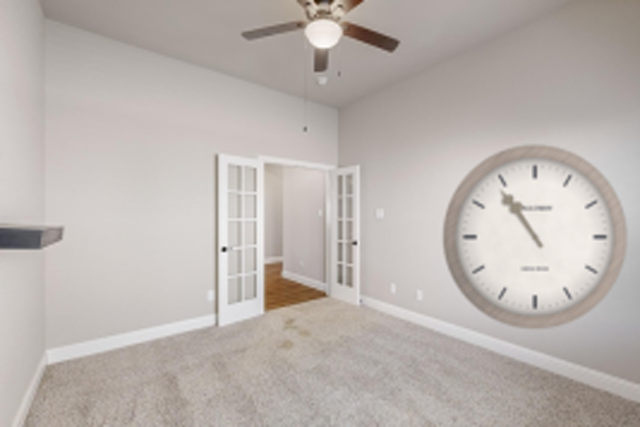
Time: h=10 m=54
